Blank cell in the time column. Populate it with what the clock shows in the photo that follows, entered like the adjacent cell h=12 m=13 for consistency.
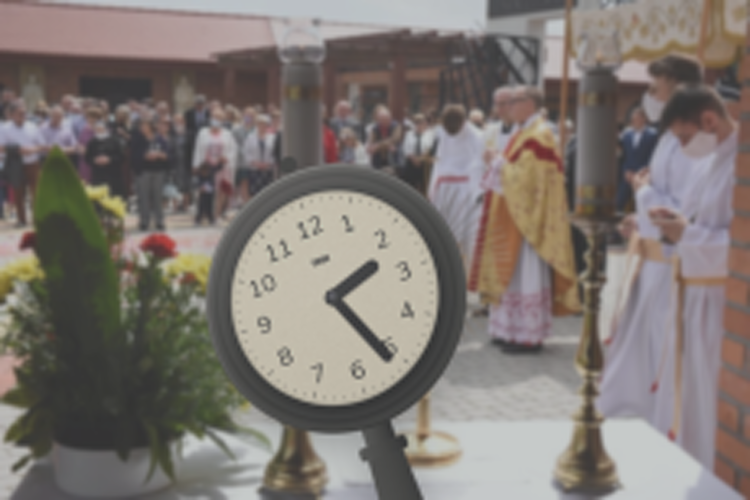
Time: h=2 m=26
